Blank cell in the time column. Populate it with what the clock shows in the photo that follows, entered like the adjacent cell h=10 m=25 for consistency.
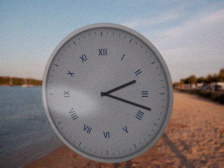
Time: h=2 m=18
